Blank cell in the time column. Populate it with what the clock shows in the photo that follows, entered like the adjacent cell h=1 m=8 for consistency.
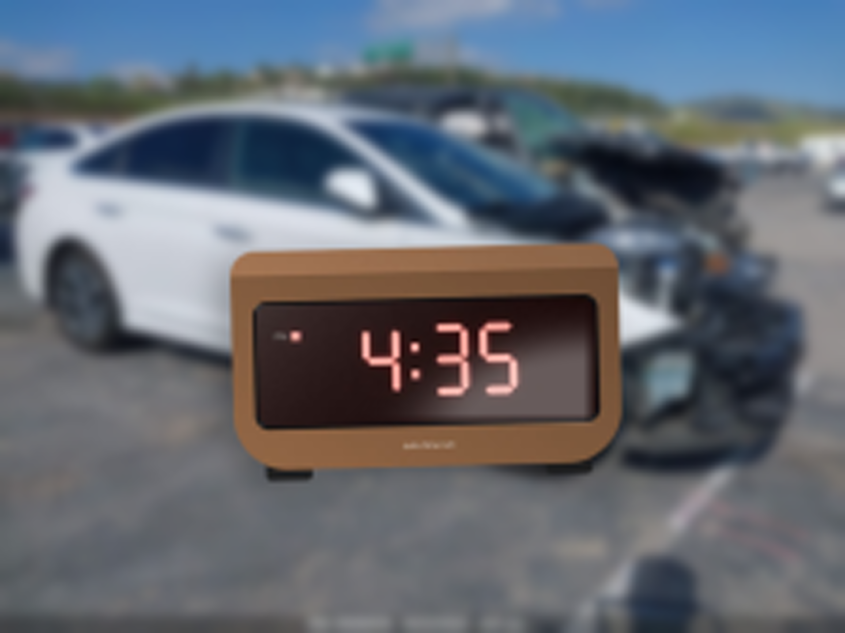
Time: h=4 m=35
